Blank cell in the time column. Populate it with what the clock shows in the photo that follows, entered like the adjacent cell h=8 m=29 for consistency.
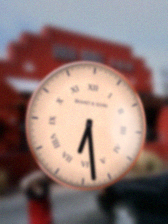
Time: h=6 m=28
